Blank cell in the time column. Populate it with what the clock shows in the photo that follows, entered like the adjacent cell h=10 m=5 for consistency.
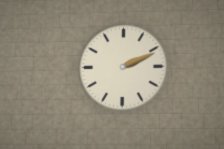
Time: h=2 m=11
